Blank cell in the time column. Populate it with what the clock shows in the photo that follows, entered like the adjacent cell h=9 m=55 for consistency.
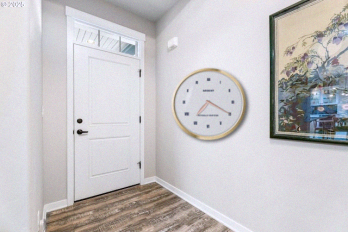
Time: h=7 m=20
